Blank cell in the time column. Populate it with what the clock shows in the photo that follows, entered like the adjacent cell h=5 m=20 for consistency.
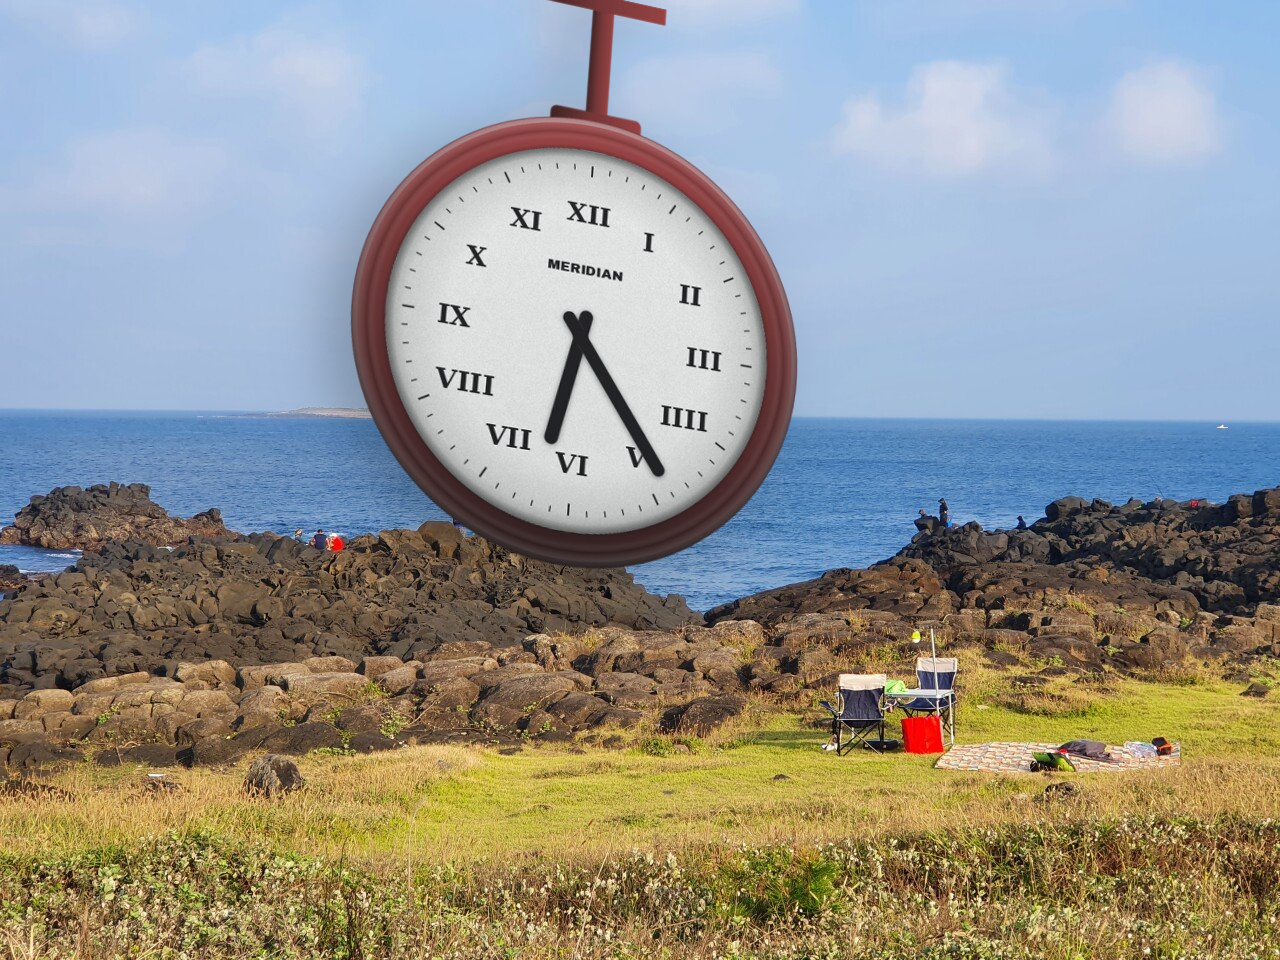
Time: h=6 m=24
